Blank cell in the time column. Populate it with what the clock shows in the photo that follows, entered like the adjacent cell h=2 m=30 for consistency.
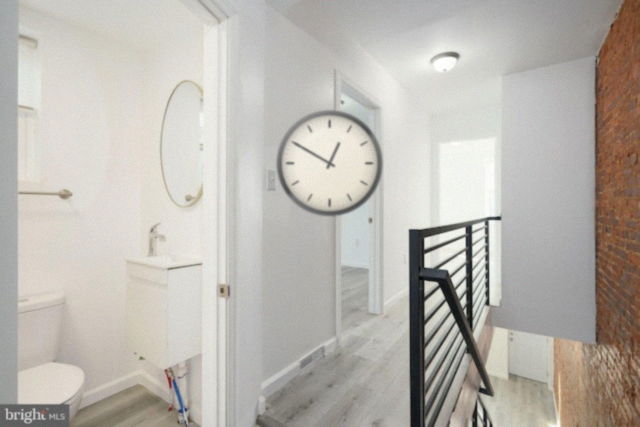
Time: h=12 m=50
